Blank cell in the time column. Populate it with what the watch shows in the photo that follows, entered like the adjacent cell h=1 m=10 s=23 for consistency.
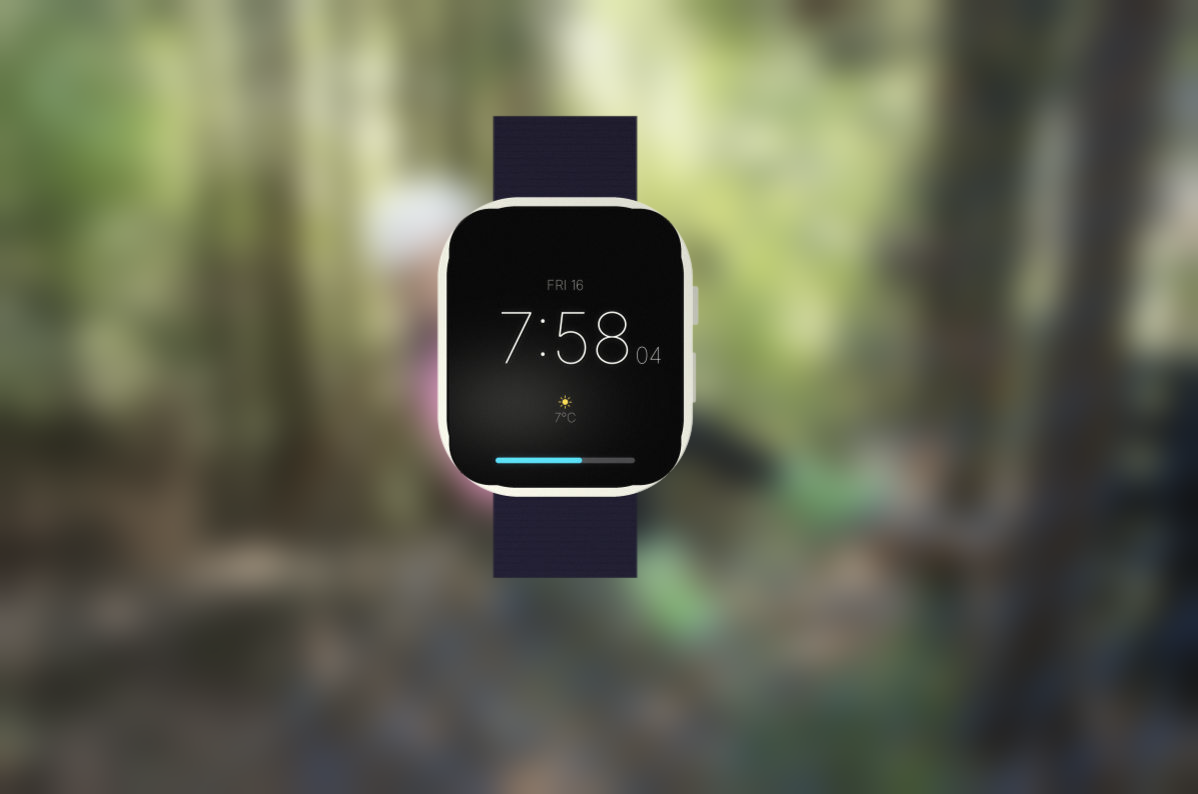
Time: h=7 m=58 s=4
